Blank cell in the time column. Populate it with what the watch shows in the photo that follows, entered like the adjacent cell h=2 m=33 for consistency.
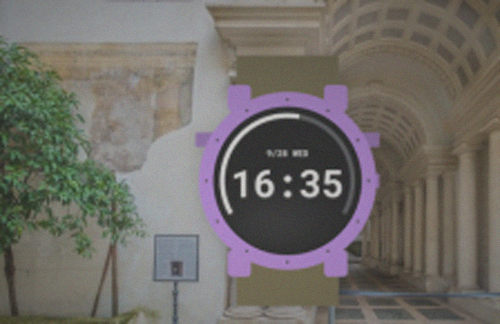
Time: h=16 m=35
